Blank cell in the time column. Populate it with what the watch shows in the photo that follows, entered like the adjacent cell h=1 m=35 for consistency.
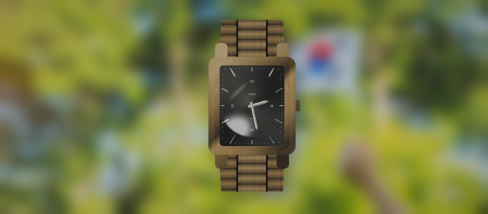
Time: h=2 m=28
